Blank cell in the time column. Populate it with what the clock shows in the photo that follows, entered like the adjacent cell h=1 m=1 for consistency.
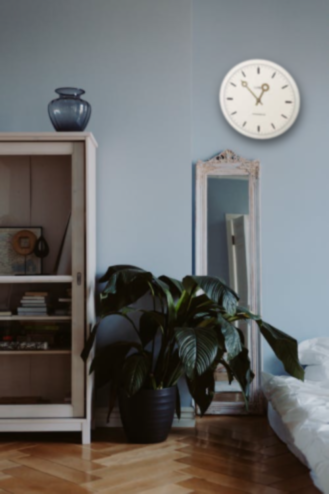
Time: h=12 m=53
